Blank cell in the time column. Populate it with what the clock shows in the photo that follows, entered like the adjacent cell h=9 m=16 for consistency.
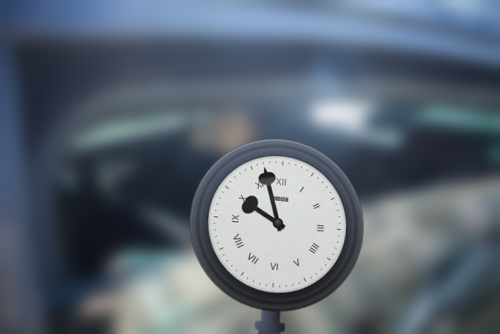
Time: h=9 m=57
